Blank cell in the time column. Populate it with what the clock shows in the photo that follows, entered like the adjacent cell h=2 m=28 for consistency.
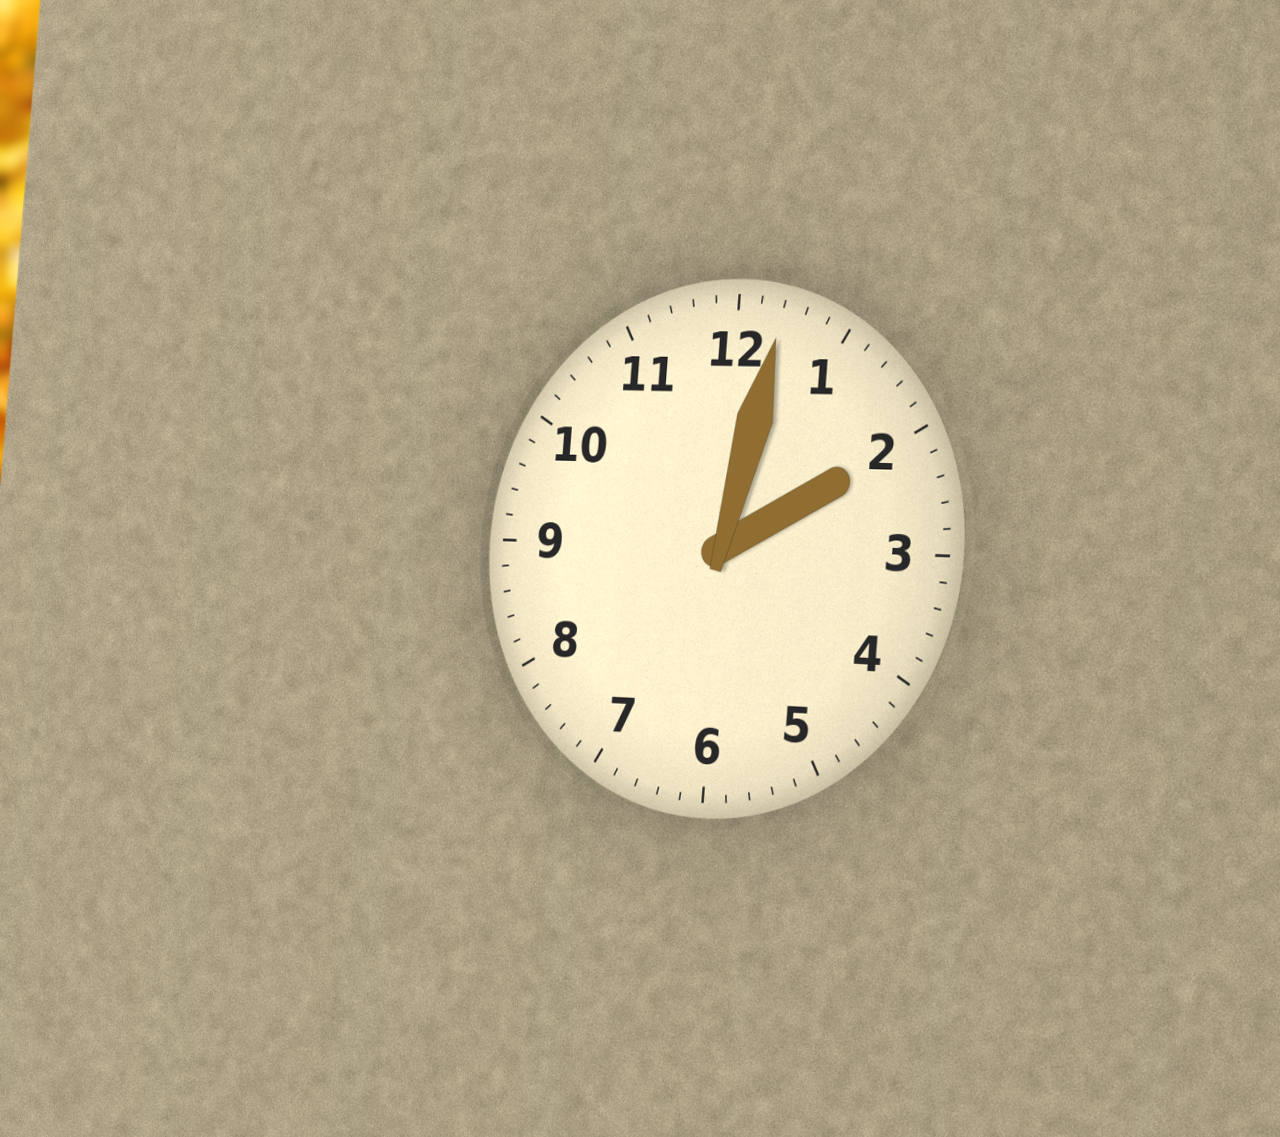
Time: h=2 m=2
